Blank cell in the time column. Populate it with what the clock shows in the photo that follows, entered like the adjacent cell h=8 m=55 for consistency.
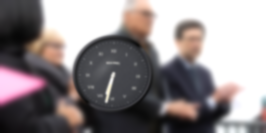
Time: h=6 m=32
